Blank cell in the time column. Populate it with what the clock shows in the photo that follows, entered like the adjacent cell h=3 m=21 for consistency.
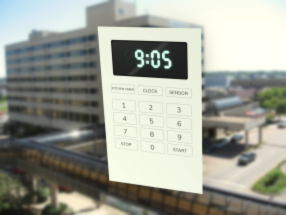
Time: h=9 m=5
